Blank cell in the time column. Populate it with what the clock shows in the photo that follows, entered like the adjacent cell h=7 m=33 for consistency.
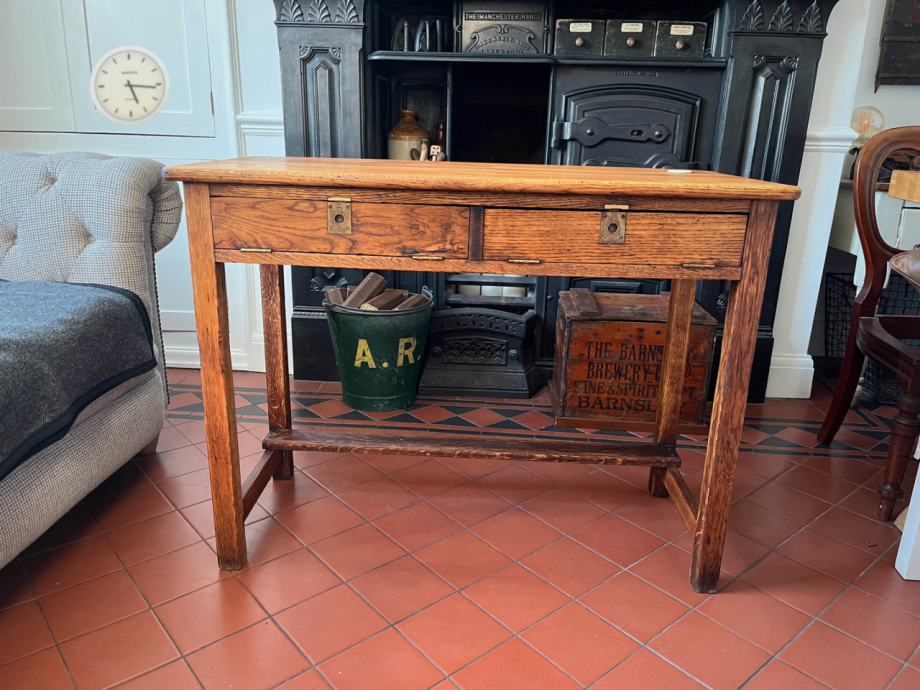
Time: h=5 m=16
